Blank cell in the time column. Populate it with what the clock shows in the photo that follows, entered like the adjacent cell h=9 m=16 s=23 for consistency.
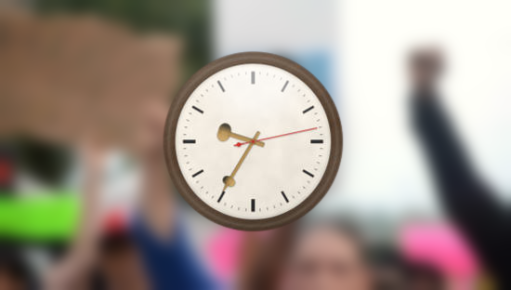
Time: h=9 m=35 s=13
